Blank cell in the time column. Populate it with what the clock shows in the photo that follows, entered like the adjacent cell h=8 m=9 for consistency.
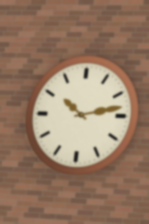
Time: h=10 m=13
